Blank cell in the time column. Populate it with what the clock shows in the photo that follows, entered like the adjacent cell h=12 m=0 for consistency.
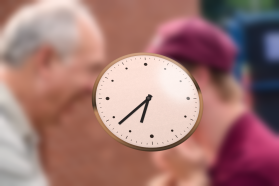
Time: h=6 m=38
